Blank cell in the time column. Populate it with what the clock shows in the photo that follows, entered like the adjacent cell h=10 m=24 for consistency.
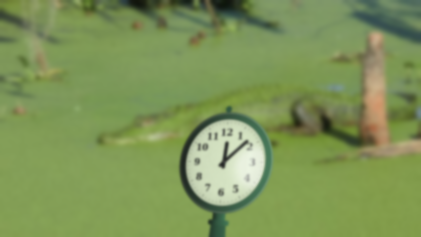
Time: h=12 m=8
